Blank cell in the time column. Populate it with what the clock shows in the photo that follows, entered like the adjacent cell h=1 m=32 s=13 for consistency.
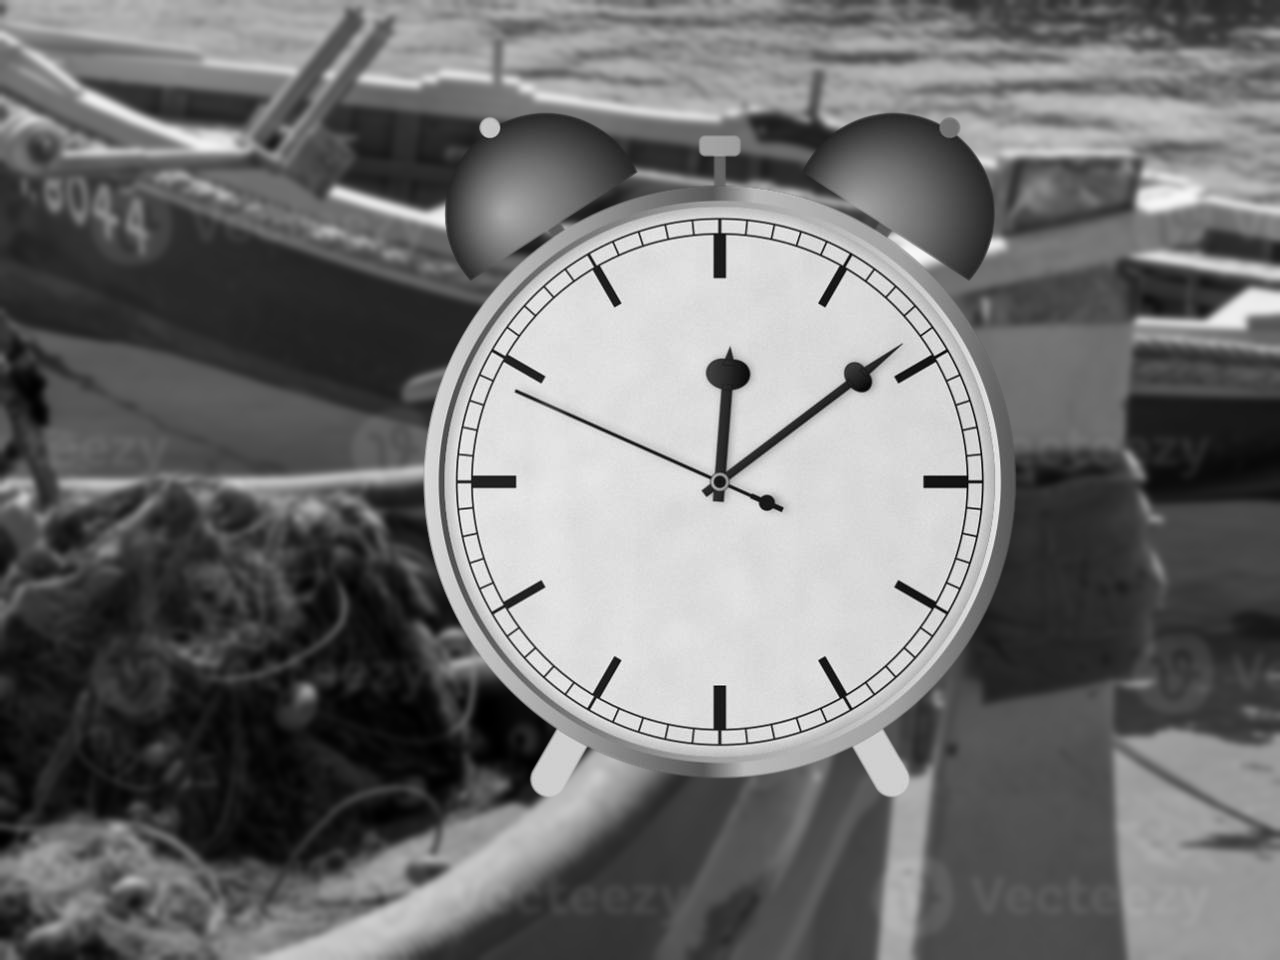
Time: h=12 m=8 s=49
